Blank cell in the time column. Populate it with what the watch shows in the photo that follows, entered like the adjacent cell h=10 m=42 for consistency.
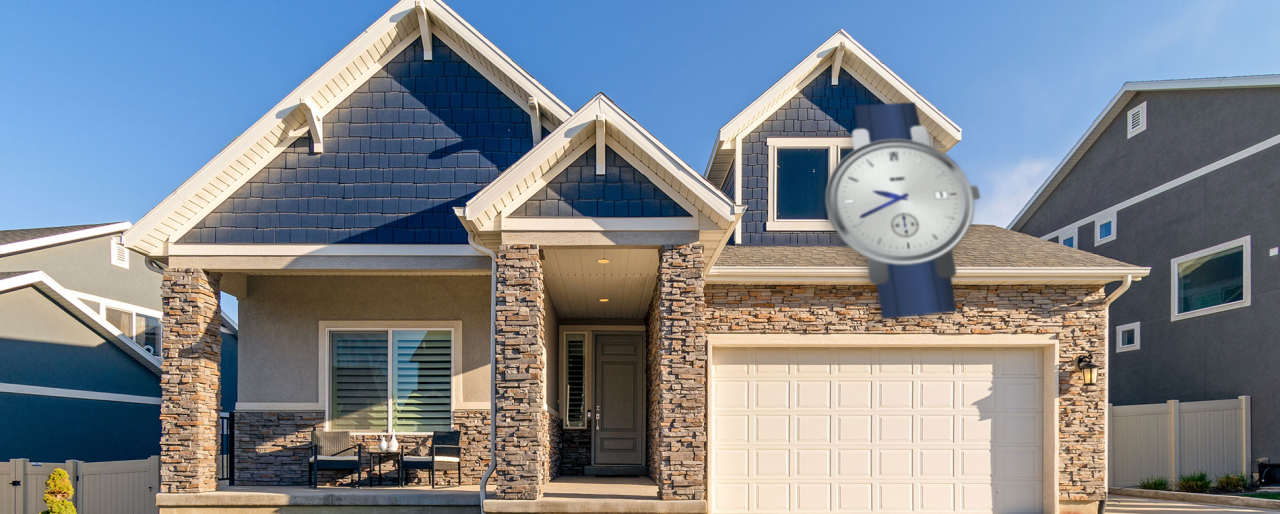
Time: h=9 m=41
